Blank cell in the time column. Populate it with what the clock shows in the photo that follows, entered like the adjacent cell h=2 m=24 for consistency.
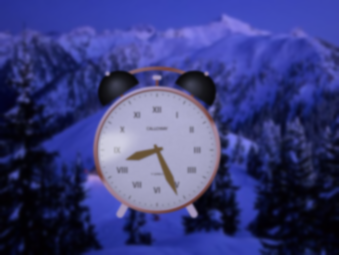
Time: h=8 m=26
